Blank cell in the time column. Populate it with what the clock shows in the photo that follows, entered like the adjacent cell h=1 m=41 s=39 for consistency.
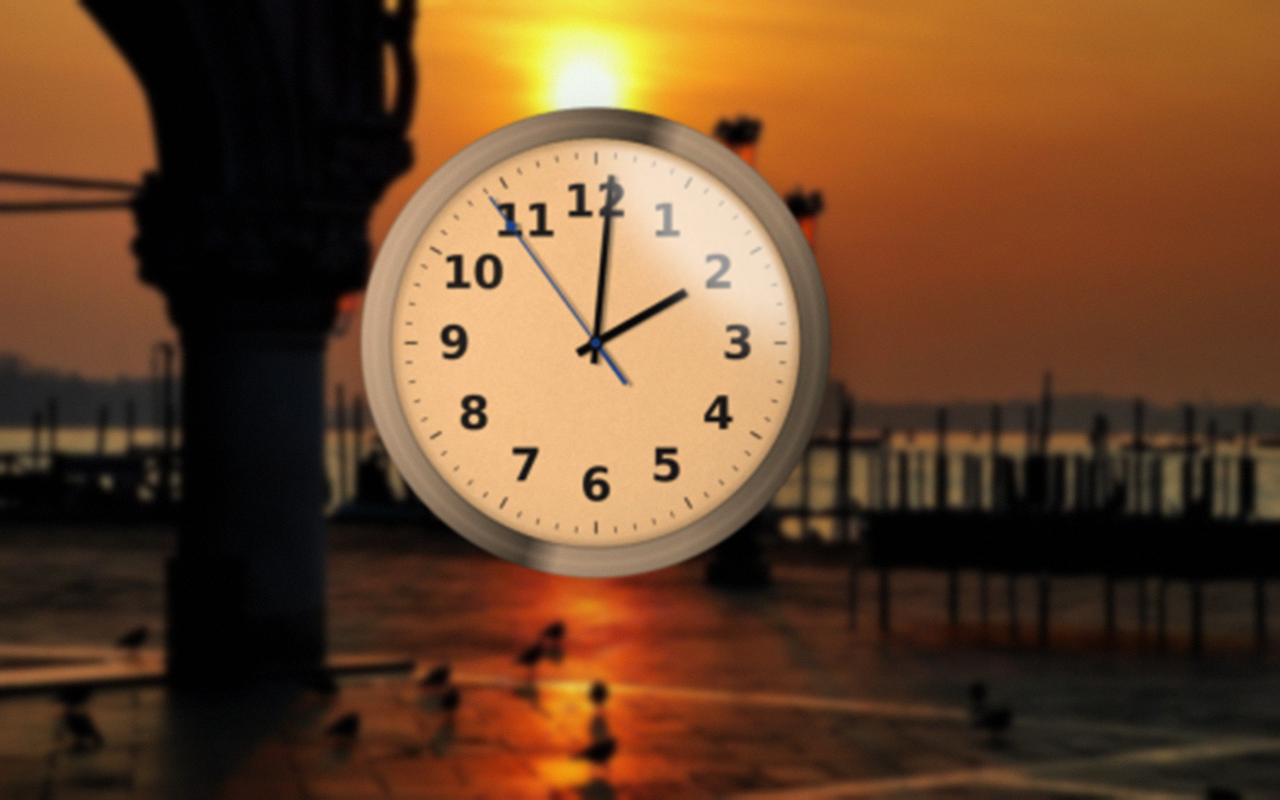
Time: h=2 m=0 s=54
